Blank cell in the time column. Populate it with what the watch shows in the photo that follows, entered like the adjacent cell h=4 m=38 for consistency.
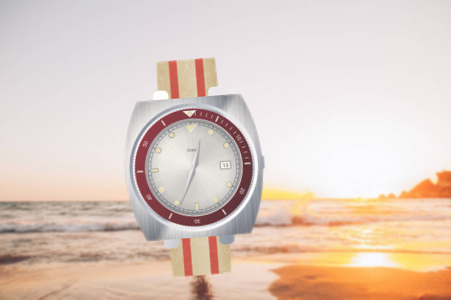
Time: h=12 m=34
